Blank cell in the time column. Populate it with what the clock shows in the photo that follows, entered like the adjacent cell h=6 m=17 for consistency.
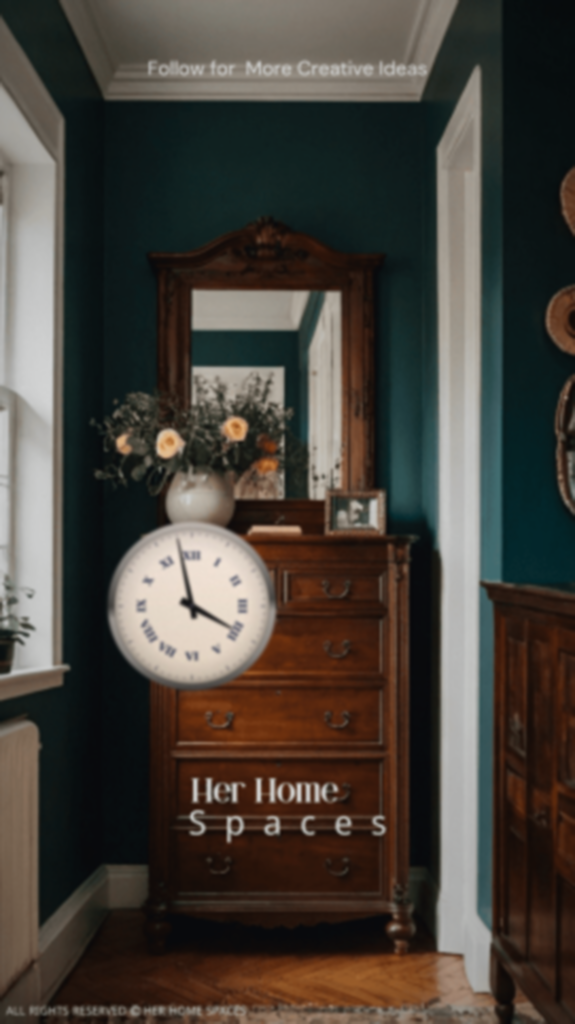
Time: h=3 m=58
